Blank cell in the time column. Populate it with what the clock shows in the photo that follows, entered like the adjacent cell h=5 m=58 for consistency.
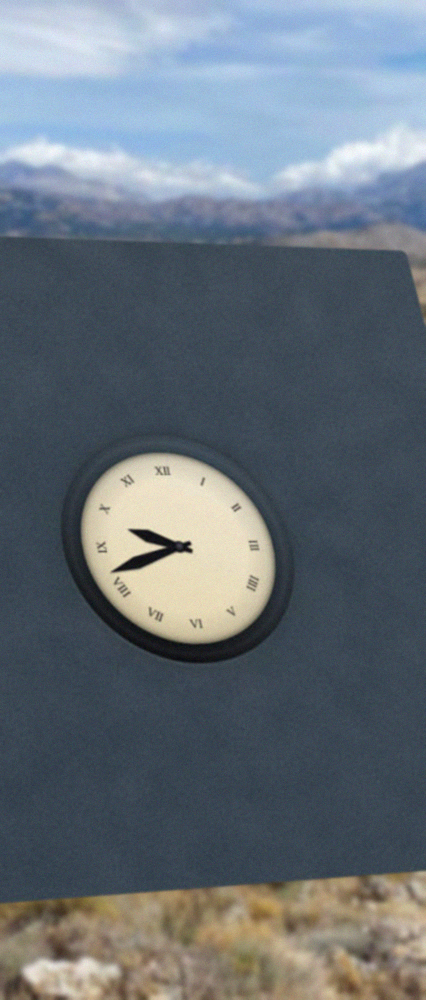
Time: h=9 m=42
